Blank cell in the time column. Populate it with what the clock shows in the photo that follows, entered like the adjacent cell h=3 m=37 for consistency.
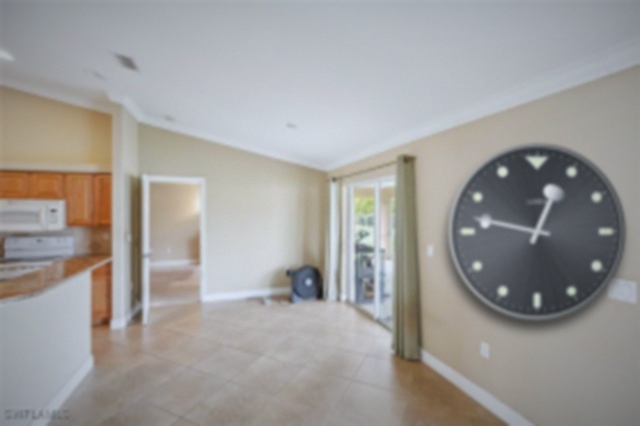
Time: h=12 m=47
